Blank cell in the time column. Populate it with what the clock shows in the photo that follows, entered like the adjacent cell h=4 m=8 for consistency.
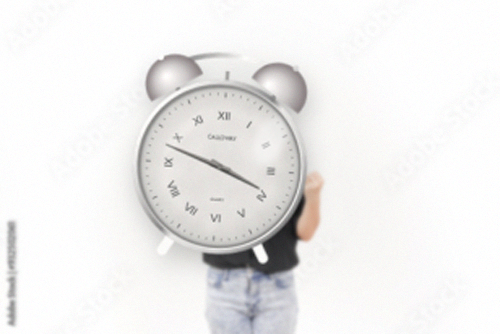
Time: h=3 m=48
